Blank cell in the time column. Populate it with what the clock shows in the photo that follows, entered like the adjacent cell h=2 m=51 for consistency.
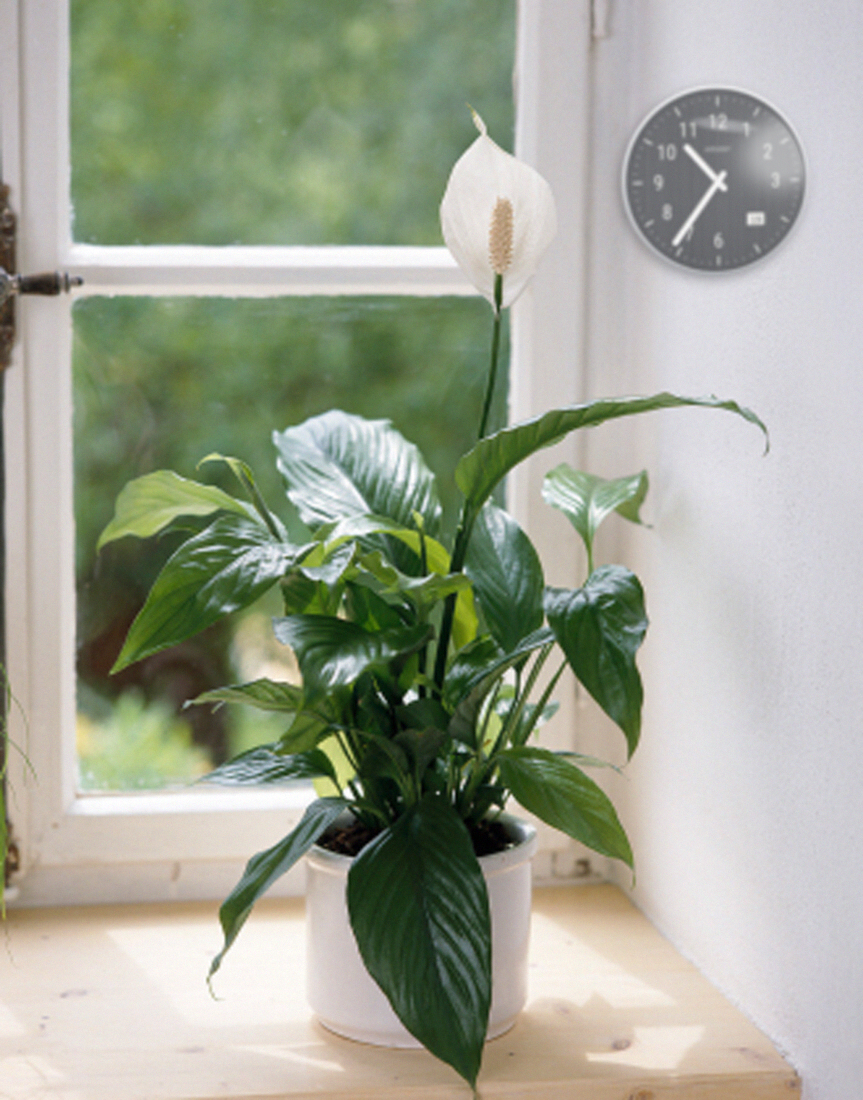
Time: h=10 m=36
